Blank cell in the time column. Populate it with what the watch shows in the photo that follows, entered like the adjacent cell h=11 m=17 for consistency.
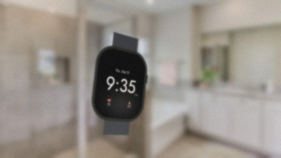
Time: h=9 m=35
